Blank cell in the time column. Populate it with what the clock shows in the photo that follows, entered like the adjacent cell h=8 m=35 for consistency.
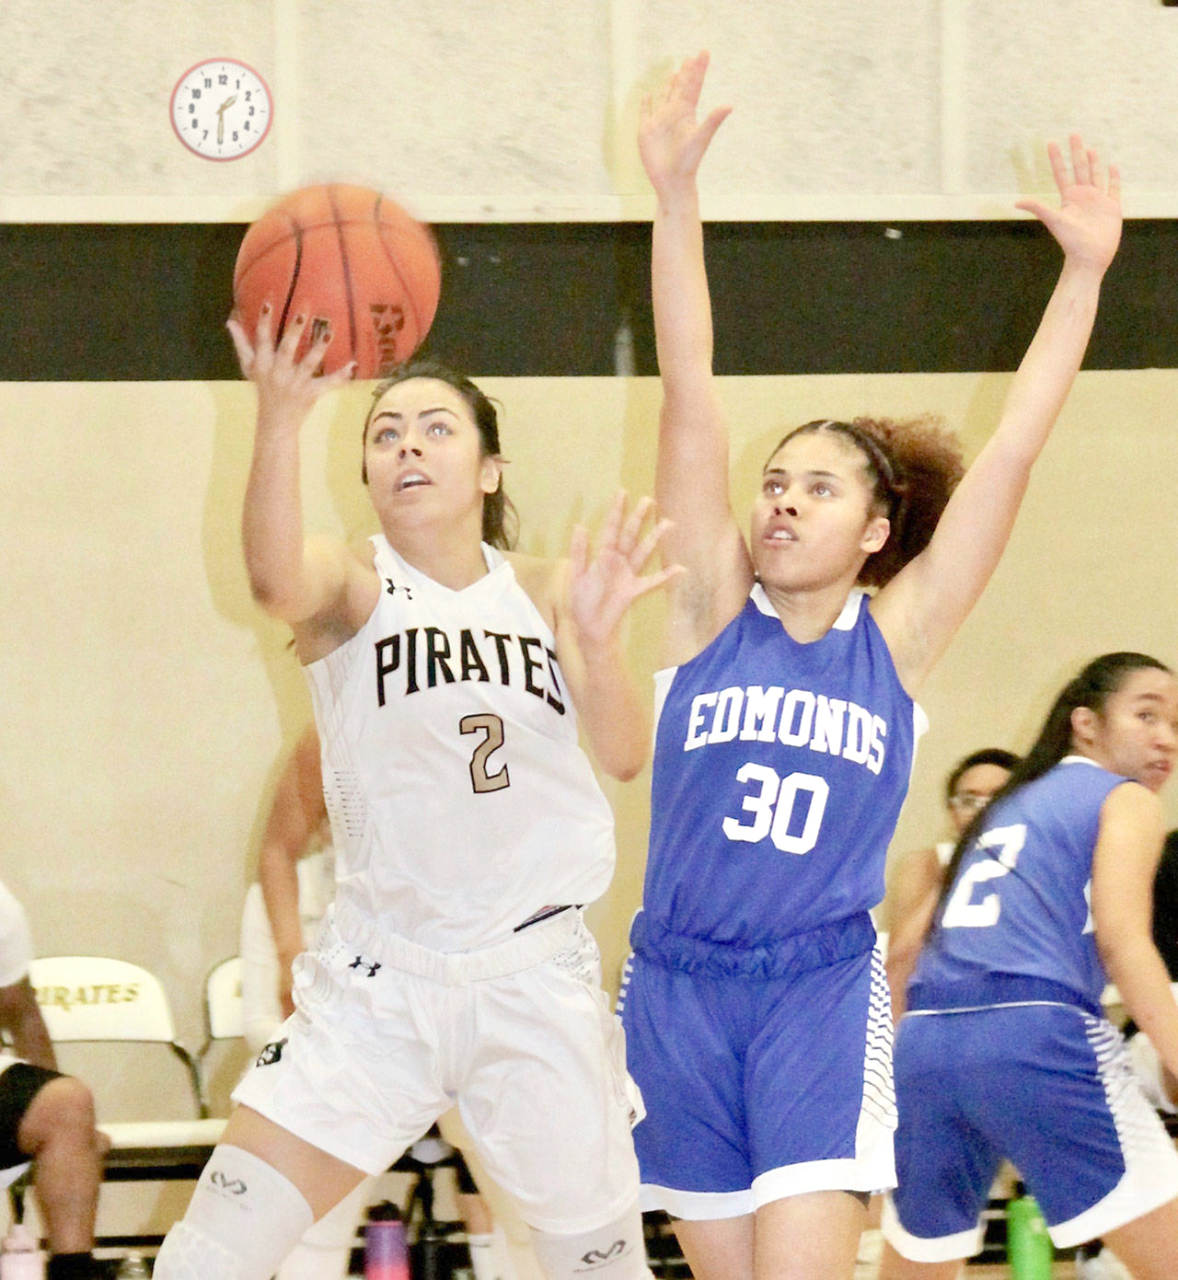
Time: h=1 m=30
